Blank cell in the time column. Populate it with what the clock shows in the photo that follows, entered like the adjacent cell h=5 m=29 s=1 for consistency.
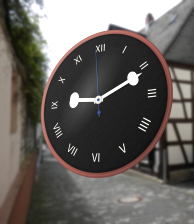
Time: h=9 m=10 s=59
